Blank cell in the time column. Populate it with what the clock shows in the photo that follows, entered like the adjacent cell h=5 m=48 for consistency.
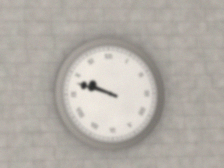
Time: h=9 m=48
